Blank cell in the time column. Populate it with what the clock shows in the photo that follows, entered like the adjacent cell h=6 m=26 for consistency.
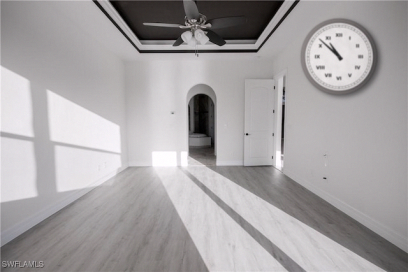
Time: h=10 m=52
